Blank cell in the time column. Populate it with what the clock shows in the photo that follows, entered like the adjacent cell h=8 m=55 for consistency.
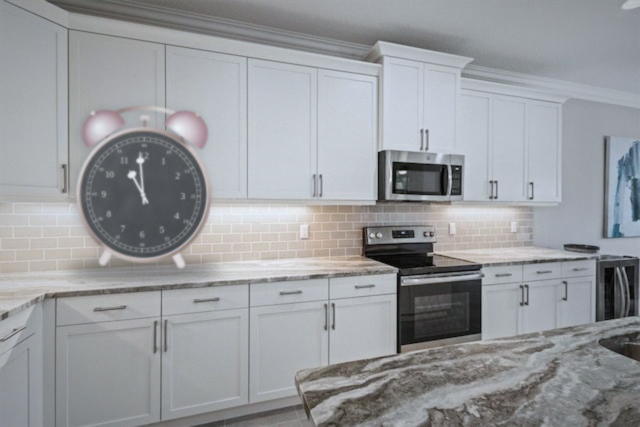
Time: h=10 m=59
